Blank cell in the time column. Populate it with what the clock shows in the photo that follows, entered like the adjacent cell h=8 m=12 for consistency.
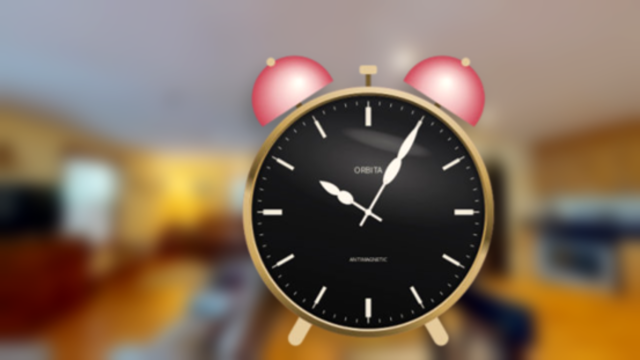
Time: h=10 m=5
